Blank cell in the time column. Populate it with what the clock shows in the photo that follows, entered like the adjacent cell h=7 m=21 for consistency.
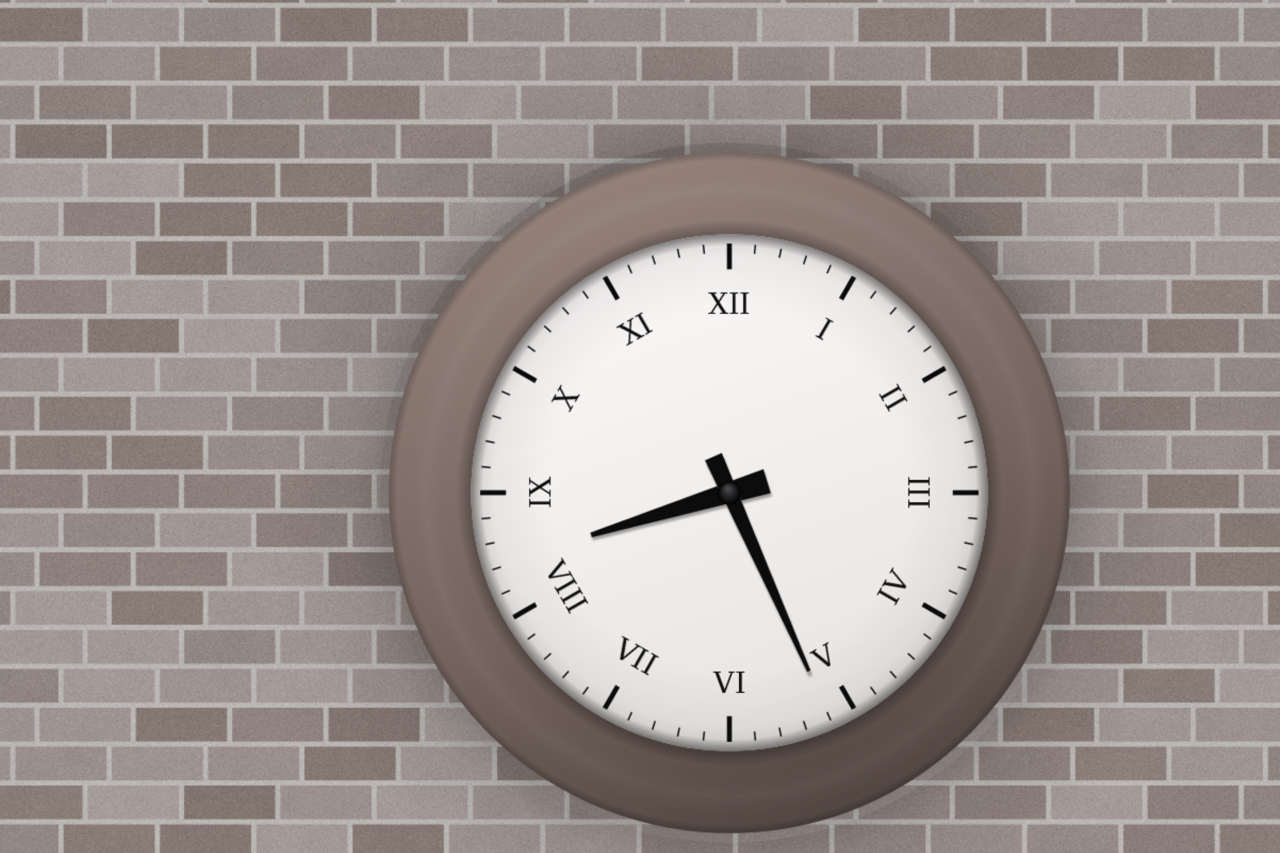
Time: h=8 m=26
